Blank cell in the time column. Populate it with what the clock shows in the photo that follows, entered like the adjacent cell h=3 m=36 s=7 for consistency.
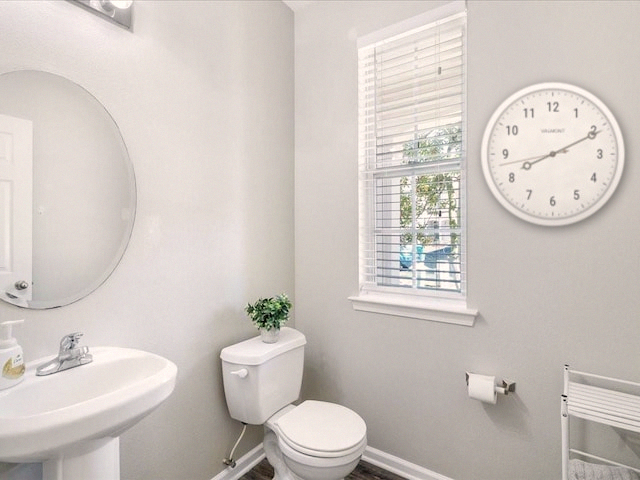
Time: h=8 m=10 s=43
